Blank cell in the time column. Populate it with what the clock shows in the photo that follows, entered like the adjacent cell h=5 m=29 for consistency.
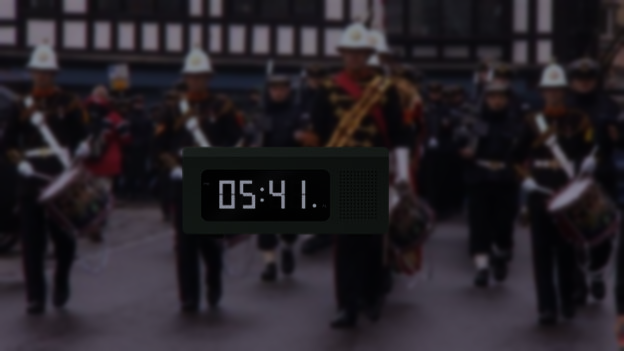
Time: h=5 m=41
